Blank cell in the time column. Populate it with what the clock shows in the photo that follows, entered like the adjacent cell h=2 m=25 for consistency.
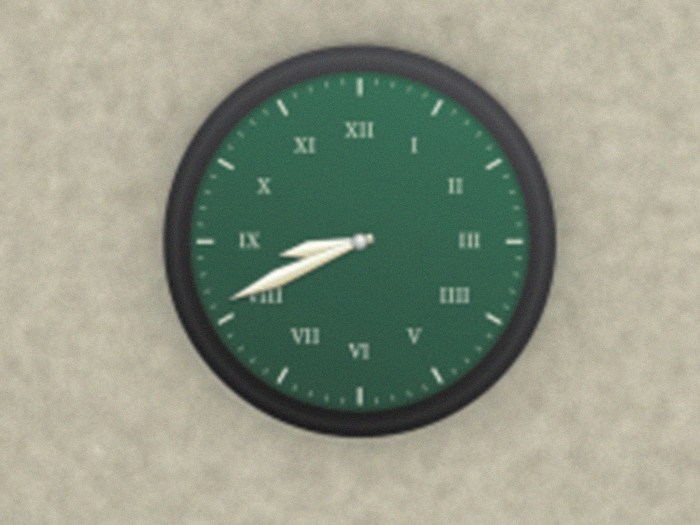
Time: h=8 m=41
